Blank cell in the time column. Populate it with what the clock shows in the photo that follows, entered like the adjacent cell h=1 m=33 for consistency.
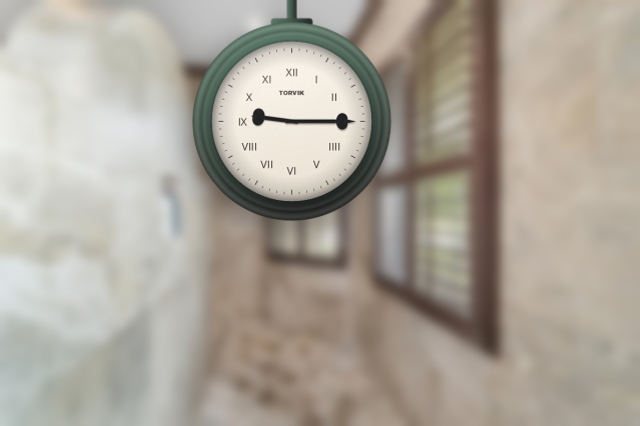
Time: h=9 m=15
